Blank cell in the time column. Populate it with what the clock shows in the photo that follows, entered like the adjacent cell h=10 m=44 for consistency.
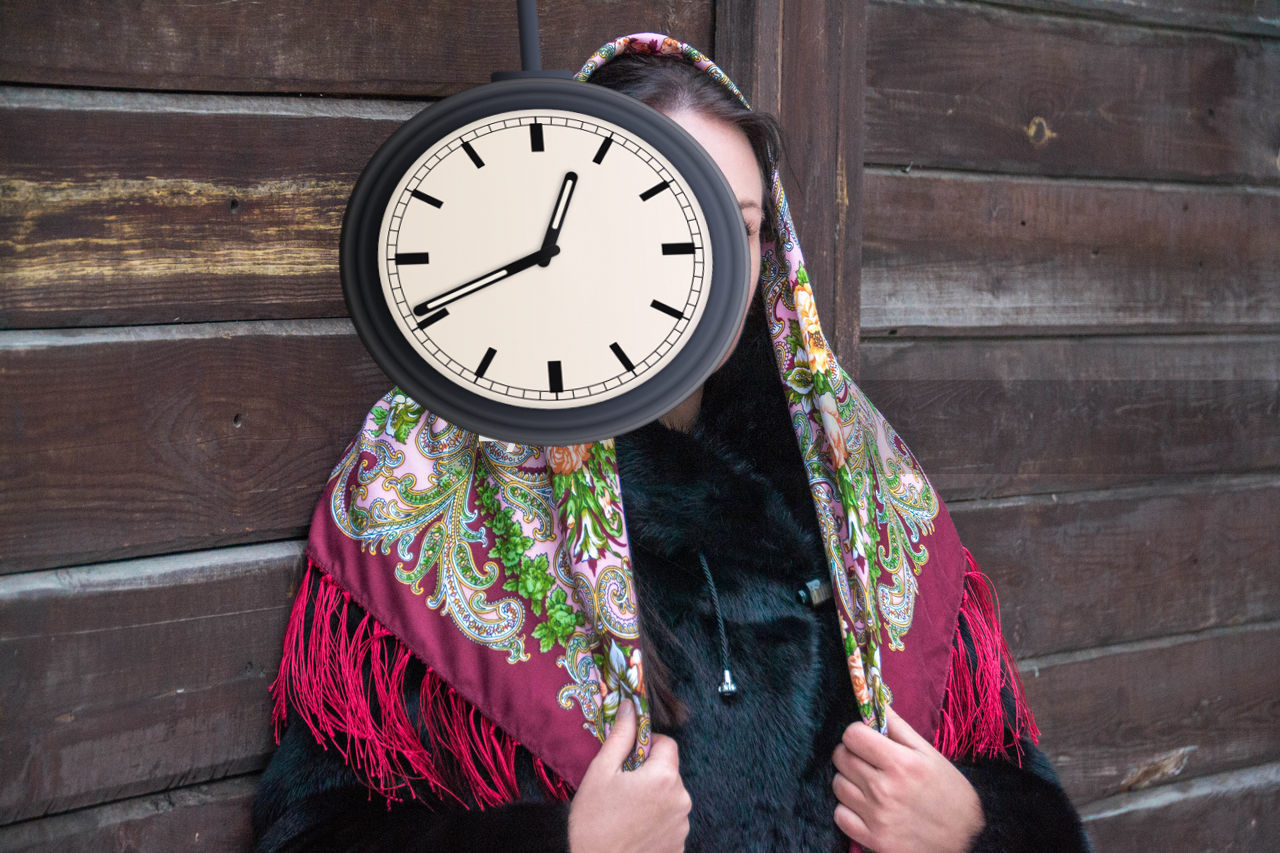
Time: h=12 m=41
